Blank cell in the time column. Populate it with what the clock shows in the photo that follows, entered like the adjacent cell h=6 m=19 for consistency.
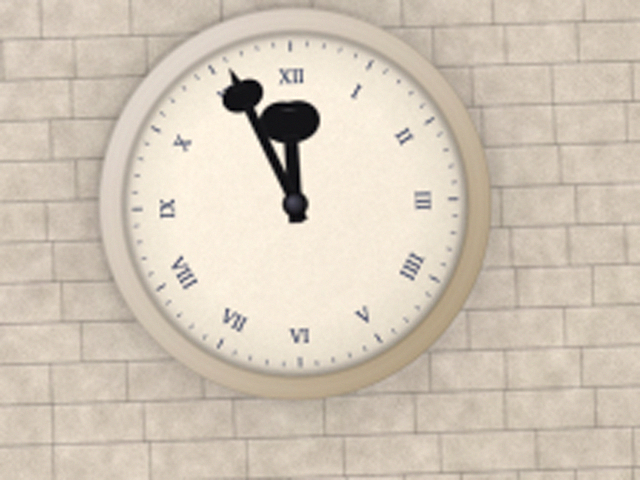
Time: h=11 m=56
